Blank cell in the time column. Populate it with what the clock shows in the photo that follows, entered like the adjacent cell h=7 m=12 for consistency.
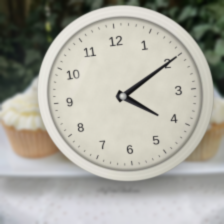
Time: h=4 m=10
